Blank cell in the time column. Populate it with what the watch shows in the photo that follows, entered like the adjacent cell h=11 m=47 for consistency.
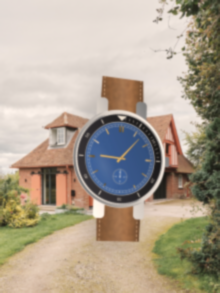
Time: h=9 m=7
